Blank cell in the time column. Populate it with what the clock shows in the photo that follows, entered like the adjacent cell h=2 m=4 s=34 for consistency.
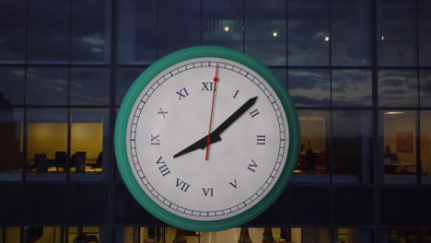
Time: h=8 m=8 s=1
